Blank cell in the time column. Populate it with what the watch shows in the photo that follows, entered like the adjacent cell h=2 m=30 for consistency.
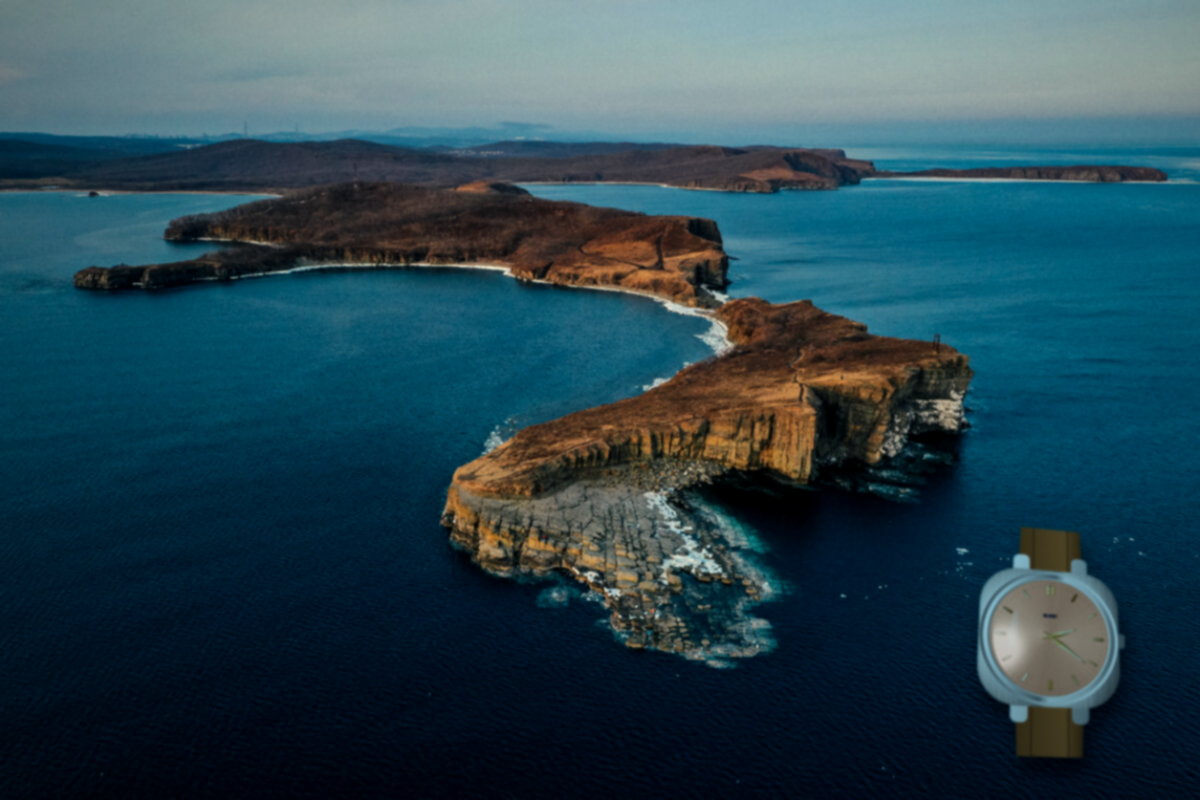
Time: h=2 m=21
